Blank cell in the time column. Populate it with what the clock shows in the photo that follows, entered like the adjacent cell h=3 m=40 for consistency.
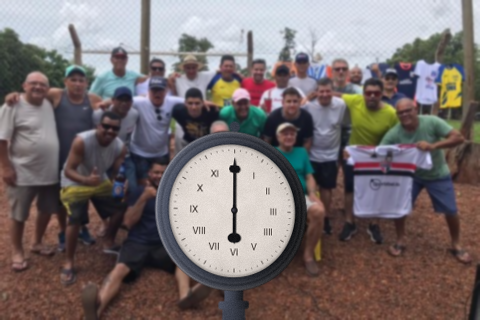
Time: h=6 m=0
